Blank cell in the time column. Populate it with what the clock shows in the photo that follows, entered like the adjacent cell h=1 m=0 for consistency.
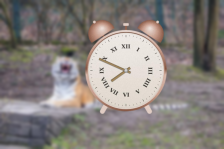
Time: h=7 m=49
